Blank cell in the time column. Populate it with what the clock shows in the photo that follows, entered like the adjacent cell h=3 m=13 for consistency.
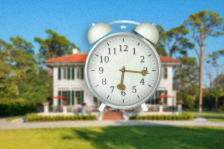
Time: h=6 m=16
